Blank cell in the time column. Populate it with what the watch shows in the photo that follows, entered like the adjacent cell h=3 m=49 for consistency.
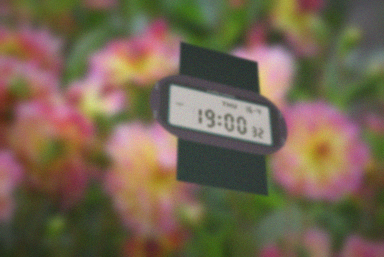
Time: h=19 m=0
